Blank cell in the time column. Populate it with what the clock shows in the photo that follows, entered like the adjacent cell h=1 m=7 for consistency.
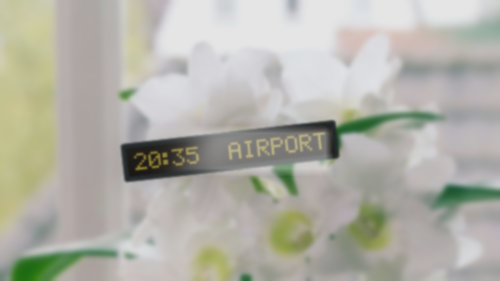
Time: h=20 m=35
